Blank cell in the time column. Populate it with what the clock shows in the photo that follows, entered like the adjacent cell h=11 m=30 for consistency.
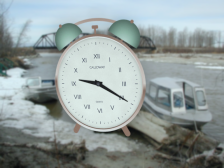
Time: h=9 m=20
